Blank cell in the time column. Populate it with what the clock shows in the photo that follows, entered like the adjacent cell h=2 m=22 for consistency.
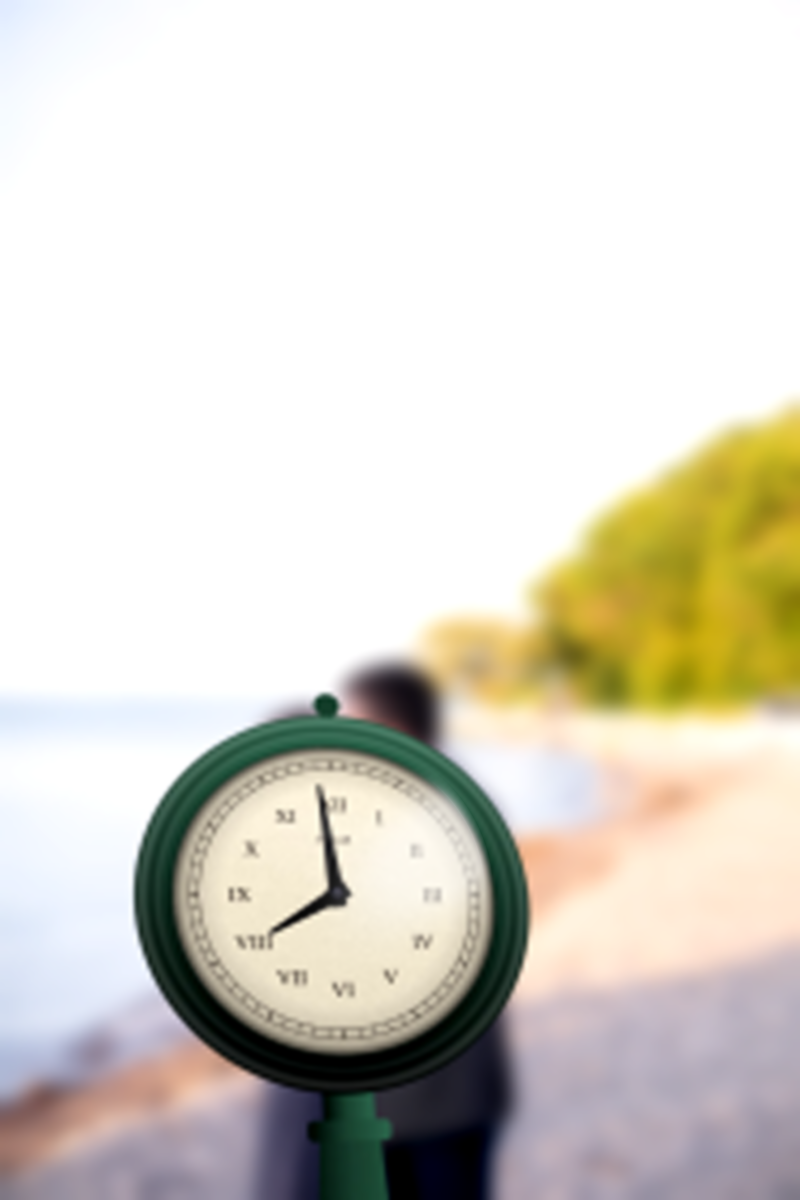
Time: h=7 m=59
